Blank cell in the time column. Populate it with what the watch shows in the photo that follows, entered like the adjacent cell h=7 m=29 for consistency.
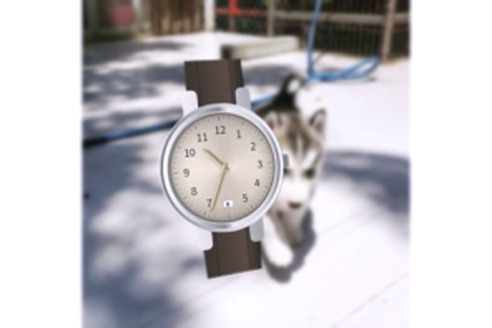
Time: h=10 m=34
